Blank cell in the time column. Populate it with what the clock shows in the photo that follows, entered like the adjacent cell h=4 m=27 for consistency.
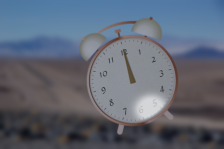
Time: h=12 m=0
